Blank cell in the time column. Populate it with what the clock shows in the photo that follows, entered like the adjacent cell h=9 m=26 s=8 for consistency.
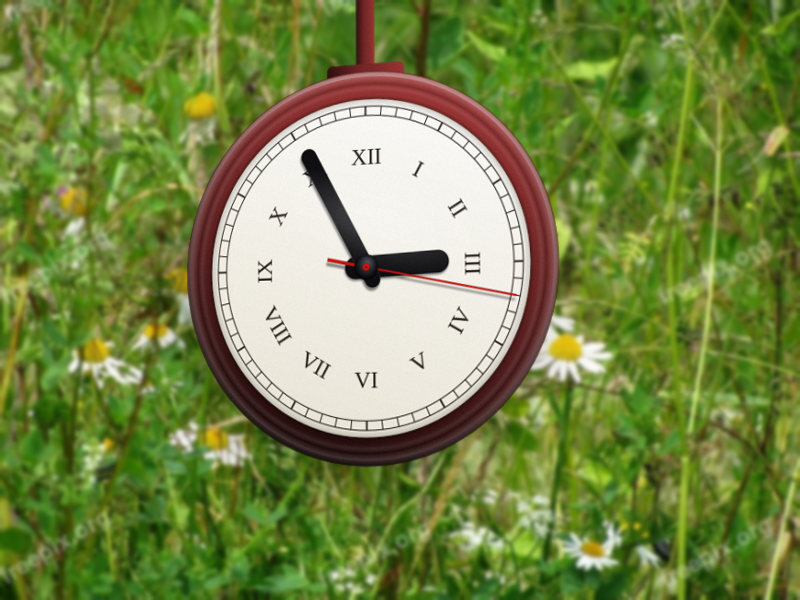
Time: h=2 m=55 s=17
